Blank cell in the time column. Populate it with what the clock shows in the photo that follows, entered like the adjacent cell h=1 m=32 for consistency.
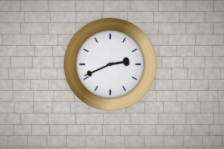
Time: h=2 m=41
